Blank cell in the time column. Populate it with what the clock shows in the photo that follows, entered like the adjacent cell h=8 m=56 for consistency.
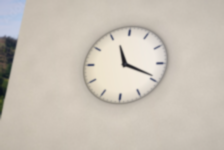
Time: h=11 m=19
